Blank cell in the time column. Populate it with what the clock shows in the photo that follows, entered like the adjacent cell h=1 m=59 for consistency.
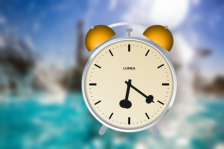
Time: h=6 m=21
